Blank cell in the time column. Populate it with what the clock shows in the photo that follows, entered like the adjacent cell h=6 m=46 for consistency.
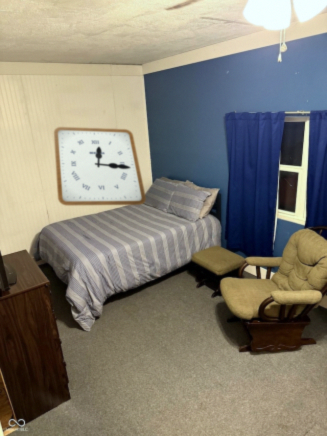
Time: h=12 m=16
